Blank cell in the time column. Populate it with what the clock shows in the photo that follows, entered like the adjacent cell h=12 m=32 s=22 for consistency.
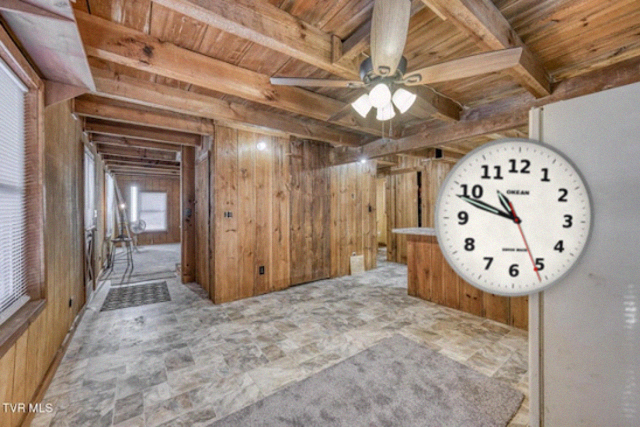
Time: h=10 m=48 s=26
